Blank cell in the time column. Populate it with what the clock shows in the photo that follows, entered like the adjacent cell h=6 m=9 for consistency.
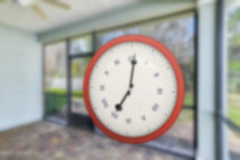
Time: h=7 m=1
